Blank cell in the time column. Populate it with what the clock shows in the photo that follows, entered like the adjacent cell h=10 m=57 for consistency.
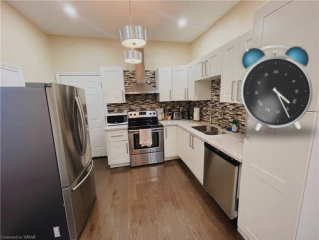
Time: h=4 m=26
